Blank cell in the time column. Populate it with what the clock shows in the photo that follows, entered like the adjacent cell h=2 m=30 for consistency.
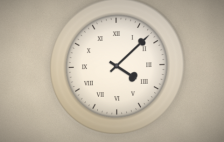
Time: h=4 m=8
